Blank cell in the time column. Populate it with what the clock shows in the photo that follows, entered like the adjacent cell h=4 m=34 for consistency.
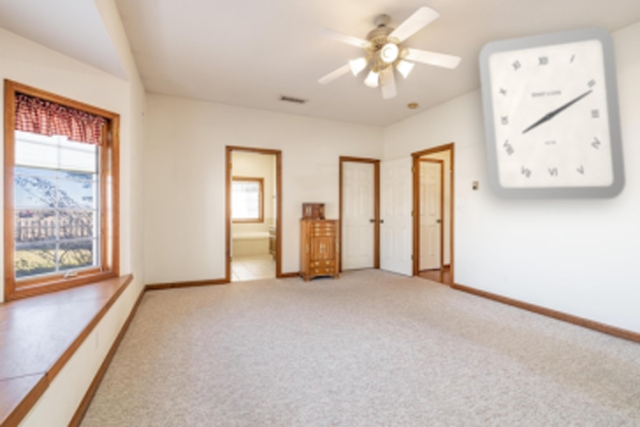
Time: h=8 m=11
